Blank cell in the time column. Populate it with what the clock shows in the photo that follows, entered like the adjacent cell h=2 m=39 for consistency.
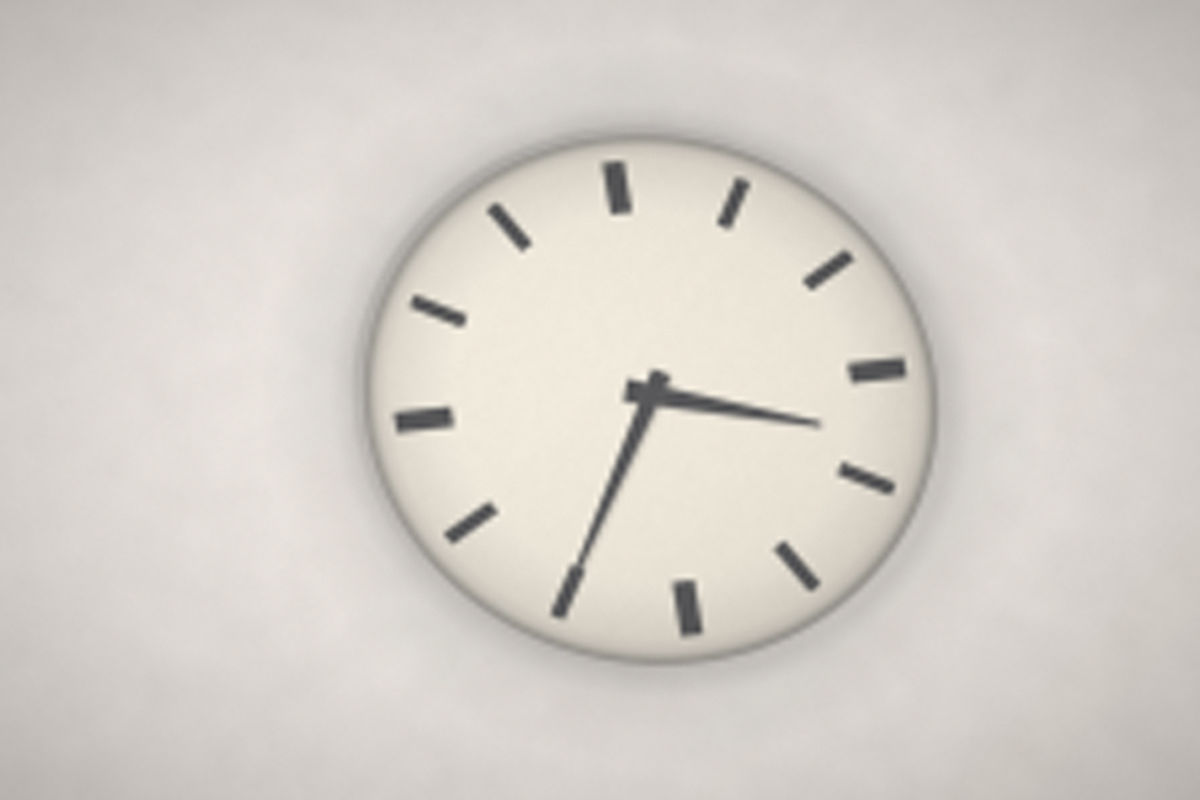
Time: h=3 m=35
